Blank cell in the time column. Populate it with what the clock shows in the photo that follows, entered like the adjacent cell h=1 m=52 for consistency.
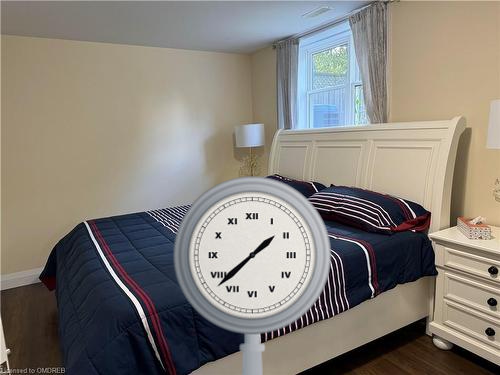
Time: h=1 m=38
